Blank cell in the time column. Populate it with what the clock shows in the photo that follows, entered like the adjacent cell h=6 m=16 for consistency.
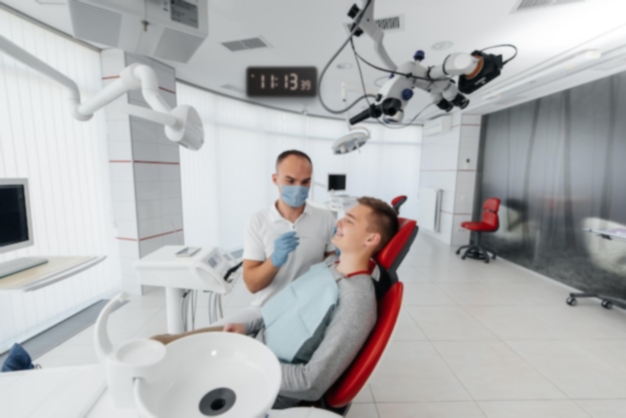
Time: h=11 m=13
